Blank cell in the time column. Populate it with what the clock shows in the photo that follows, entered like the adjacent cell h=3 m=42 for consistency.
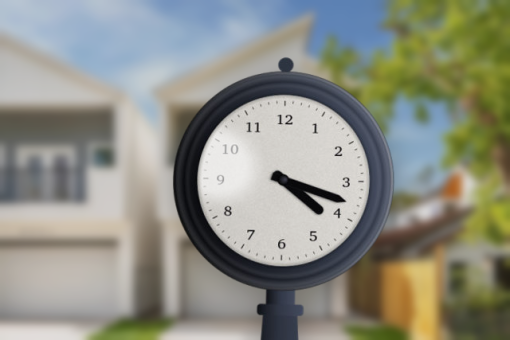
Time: h=4 m=18
